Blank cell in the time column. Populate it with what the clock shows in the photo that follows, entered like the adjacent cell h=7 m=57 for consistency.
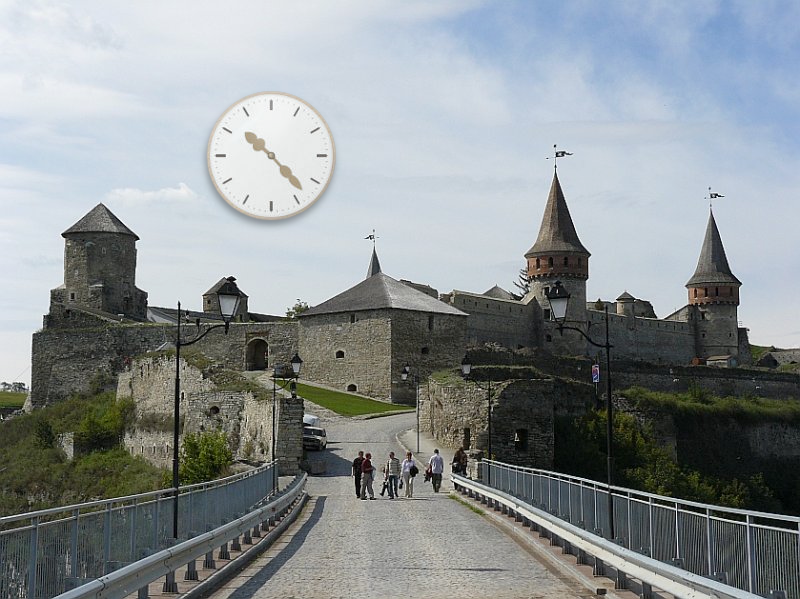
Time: h=10 m=23
